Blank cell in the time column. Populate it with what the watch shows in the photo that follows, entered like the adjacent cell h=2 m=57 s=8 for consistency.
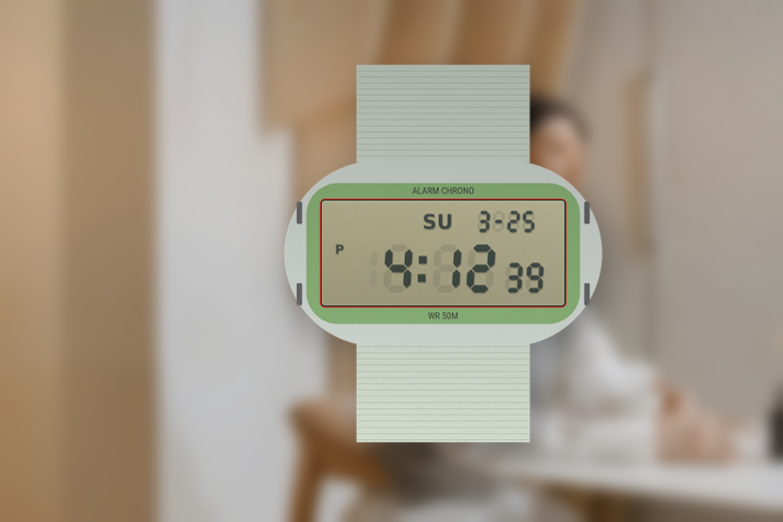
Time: h=4 m=12 s=39
